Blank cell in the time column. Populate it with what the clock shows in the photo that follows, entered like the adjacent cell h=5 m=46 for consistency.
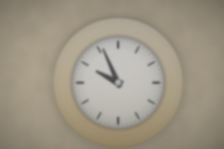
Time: h=9 m=56
